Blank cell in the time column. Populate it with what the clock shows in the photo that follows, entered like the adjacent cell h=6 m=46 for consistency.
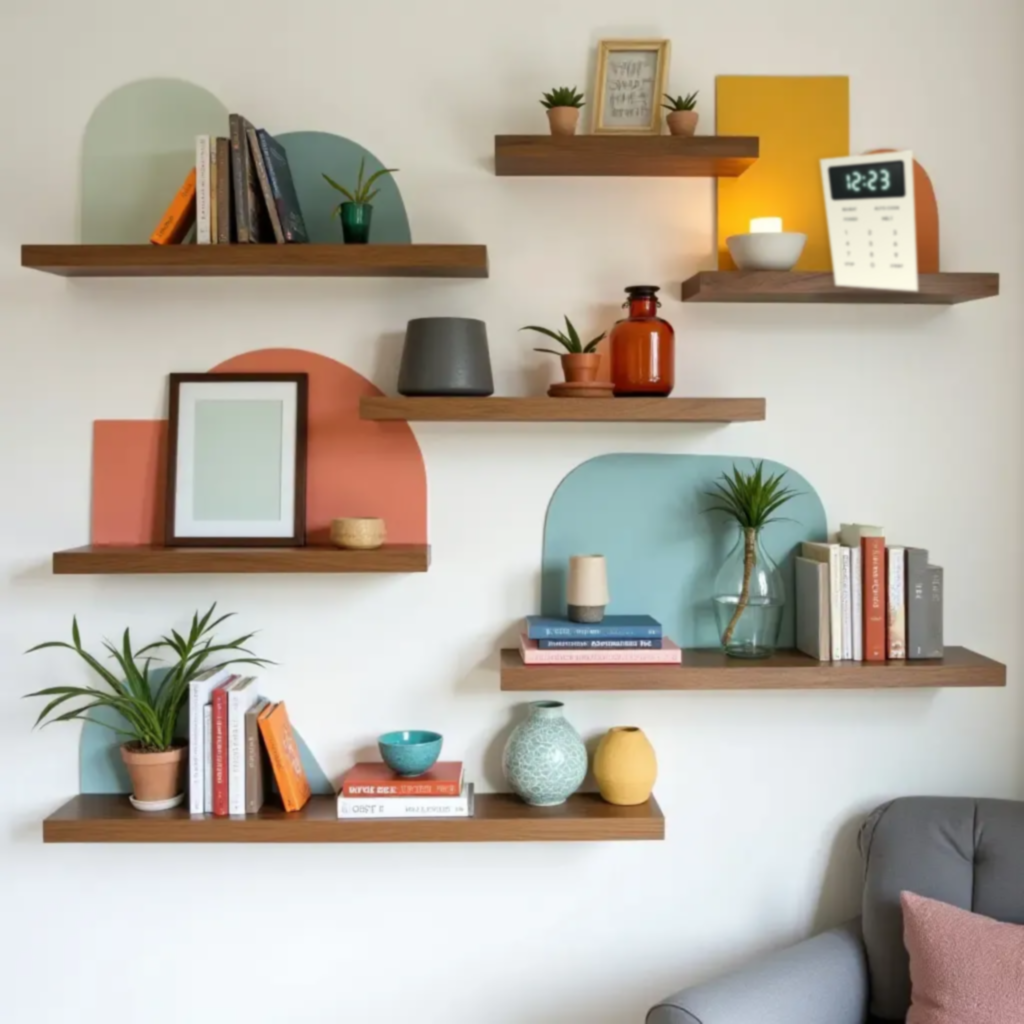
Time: h=12 m=23
